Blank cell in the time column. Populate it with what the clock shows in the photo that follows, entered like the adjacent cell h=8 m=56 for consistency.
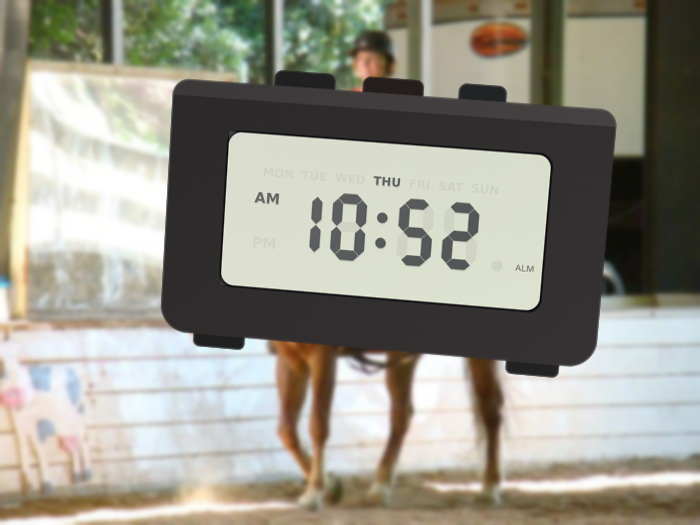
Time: h=10 m=52
